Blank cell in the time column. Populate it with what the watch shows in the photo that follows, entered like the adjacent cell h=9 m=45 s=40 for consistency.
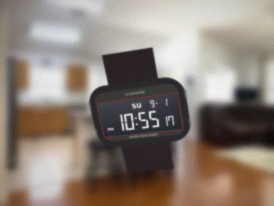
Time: h=10 m=55 s=17
